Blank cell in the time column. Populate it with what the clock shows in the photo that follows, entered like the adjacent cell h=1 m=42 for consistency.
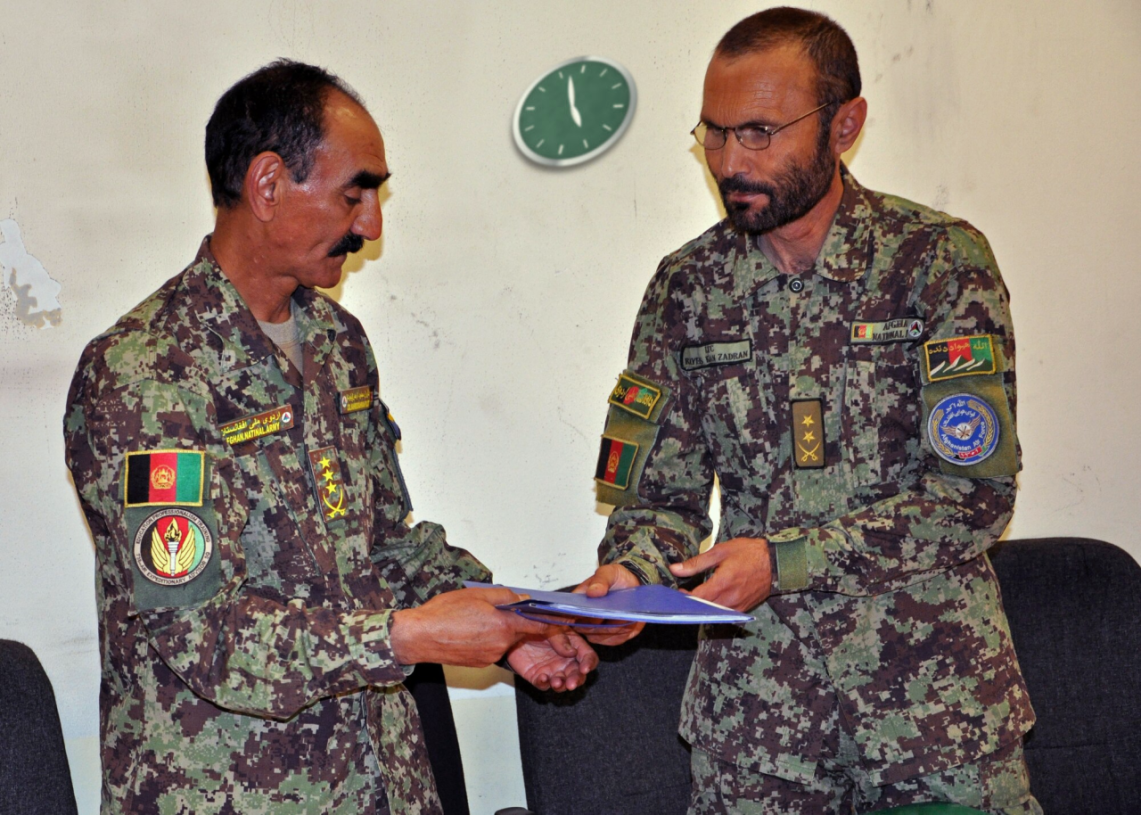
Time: h=4 m=57
